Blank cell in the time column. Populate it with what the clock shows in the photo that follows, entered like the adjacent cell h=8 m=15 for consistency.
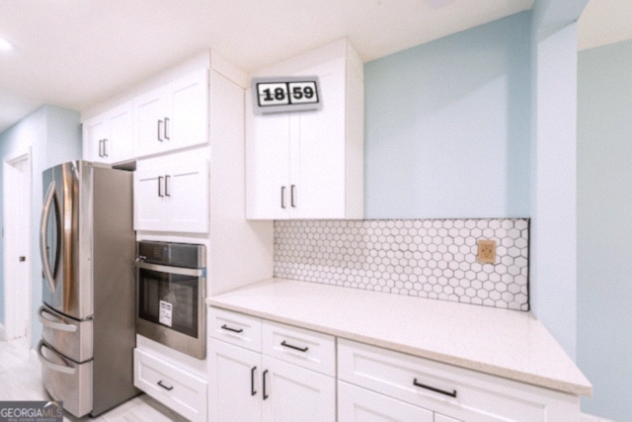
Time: h=18 m=59
